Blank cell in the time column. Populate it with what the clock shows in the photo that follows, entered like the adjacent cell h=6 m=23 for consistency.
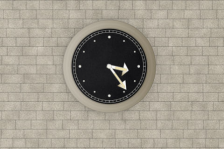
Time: h=3 m=24
